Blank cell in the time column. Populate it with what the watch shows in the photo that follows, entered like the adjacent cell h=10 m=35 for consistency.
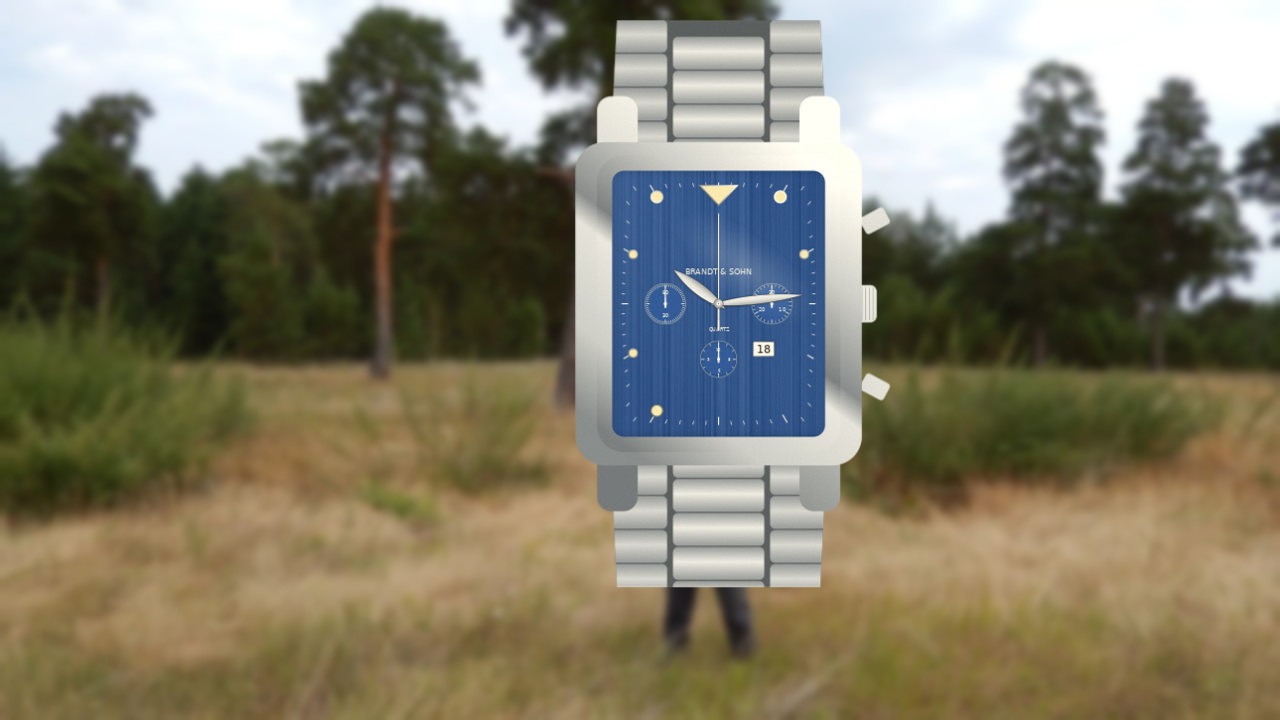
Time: h=10 m=14
